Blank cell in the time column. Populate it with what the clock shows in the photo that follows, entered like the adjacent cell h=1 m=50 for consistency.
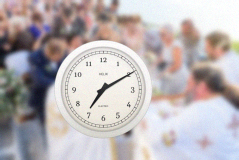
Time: h=7 m=10
